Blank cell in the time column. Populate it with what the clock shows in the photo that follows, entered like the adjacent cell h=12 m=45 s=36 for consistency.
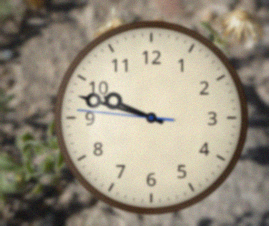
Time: h=9 m=47 s=46
